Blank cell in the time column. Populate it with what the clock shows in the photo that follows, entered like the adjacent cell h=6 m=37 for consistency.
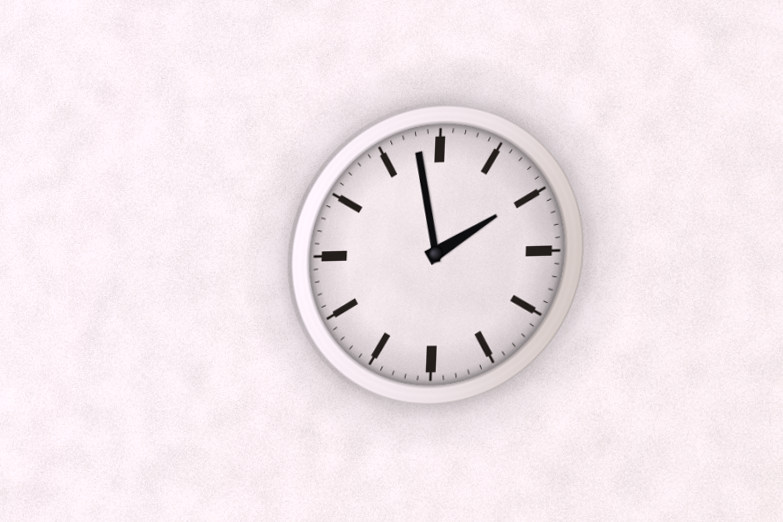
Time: h=1 m=58
